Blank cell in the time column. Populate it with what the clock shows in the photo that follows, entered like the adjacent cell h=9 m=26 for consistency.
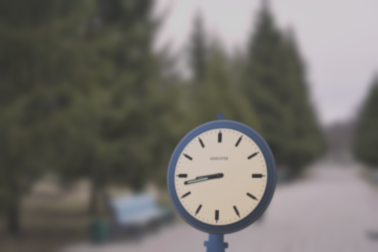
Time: h=8 m=43
